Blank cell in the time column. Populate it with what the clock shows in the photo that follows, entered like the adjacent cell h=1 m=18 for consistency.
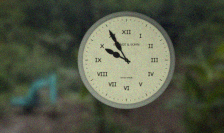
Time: h=9 m=55
